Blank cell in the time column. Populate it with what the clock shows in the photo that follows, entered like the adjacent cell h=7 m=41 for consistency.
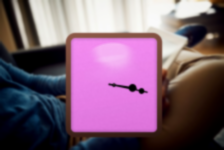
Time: h=3 m=17
